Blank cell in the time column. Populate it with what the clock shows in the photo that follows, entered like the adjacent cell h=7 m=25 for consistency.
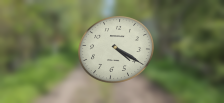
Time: h=4 m=20
